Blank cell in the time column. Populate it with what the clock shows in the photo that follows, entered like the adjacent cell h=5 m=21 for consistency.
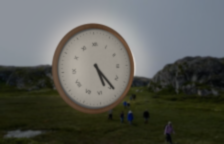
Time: h=5 m=24
